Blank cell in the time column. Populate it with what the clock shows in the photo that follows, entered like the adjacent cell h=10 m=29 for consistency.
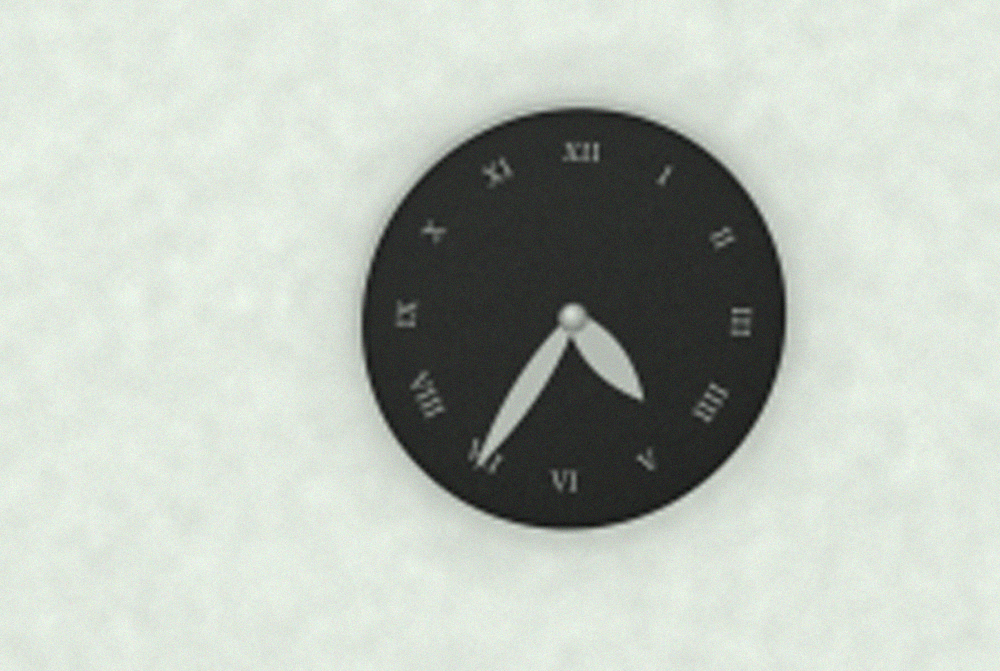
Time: h=4 m=35
